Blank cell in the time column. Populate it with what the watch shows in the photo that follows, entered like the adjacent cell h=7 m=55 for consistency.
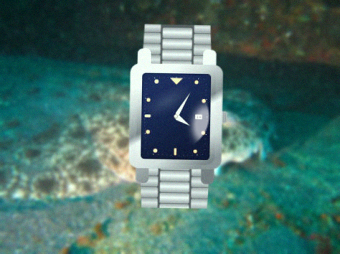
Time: h=4 m=5
